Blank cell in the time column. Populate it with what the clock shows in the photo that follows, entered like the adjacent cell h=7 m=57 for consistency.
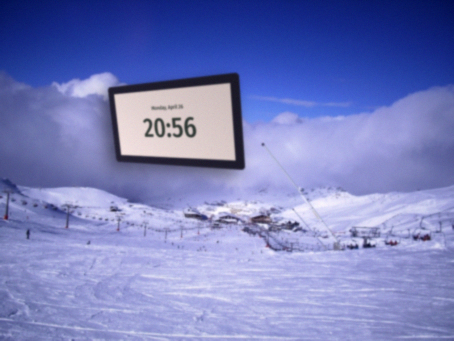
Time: h=20 m=56
